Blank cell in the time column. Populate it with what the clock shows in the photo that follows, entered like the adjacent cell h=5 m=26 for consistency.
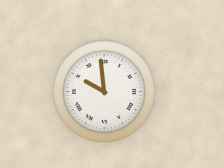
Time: h=9 m=59
